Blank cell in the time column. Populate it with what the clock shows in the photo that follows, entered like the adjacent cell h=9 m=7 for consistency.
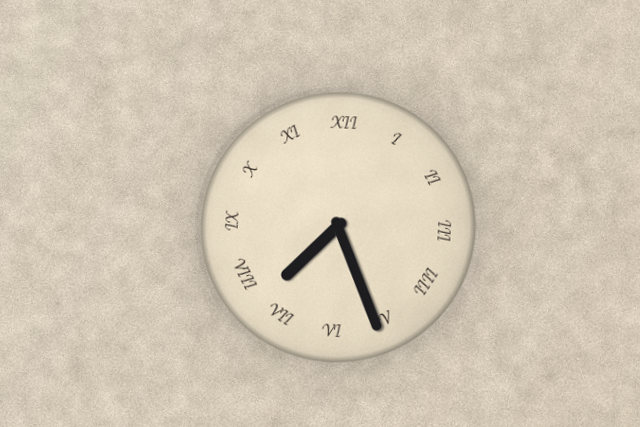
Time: h=7 m=26
